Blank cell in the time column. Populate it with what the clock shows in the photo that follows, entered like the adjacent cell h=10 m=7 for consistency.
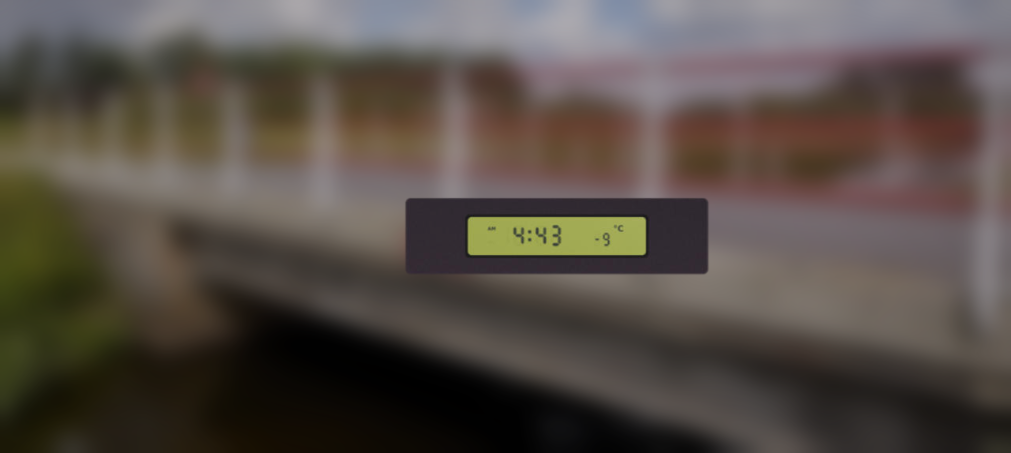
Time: h=4 m=43
